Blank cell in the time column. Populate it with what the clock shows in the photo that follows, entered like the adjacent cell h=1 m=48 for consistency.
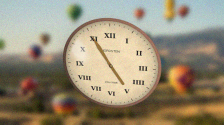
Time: h=4 m=55
